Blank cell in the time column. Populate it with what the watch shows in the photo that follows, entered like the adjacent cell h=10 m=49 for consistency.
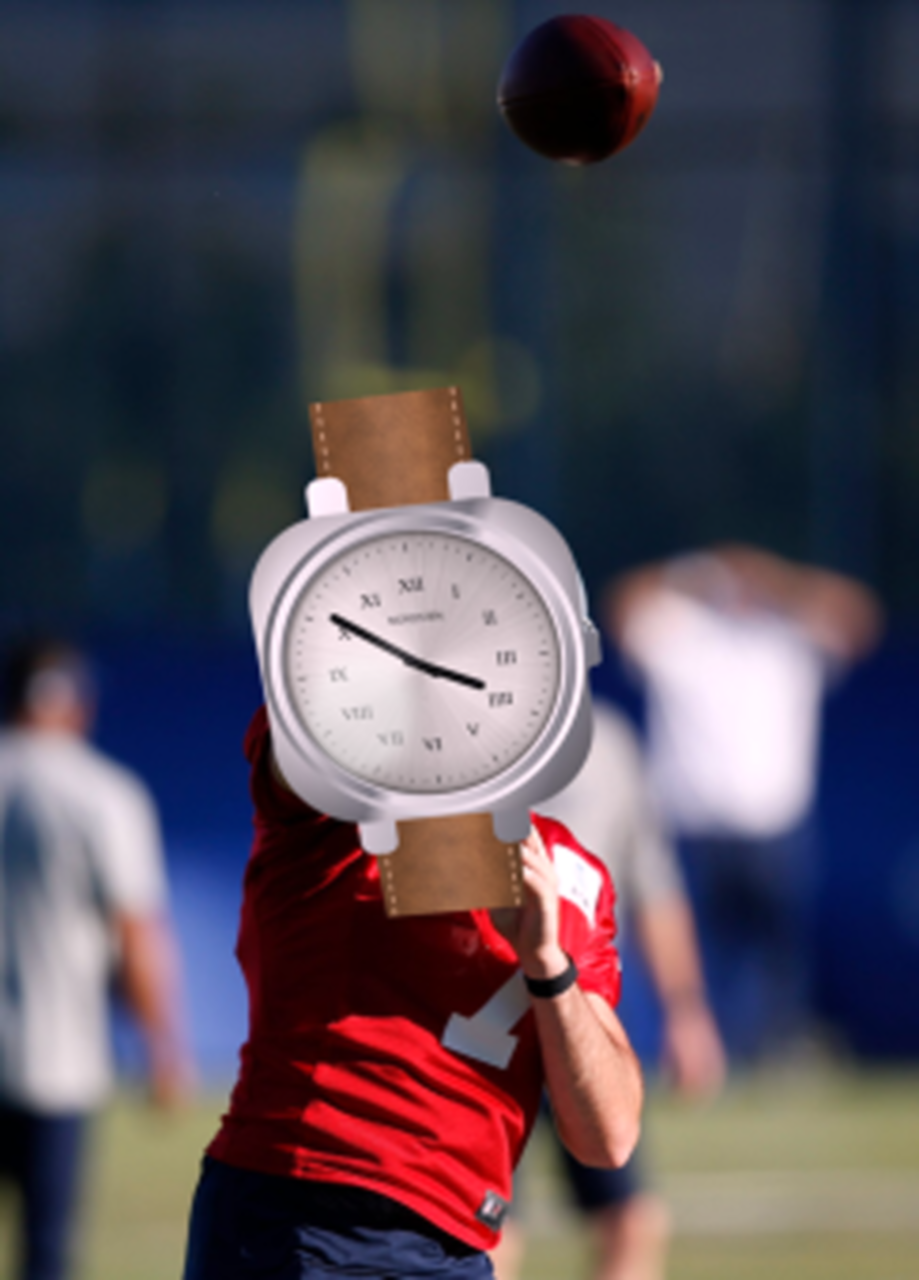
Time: h=3 m=51
